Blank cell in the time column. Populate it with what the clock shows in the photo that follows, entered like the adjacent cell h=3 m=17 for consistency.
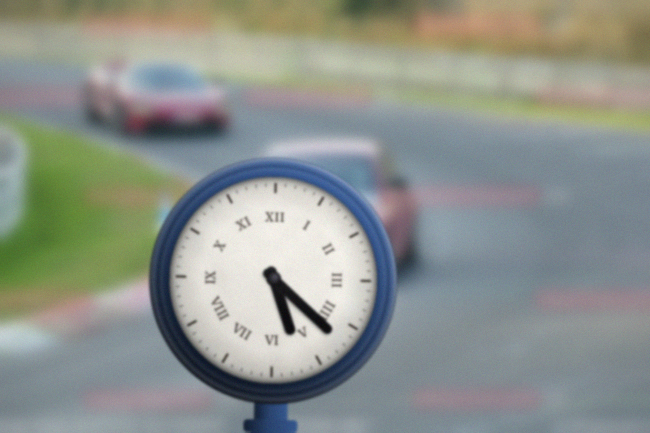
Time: h=5 m=22
